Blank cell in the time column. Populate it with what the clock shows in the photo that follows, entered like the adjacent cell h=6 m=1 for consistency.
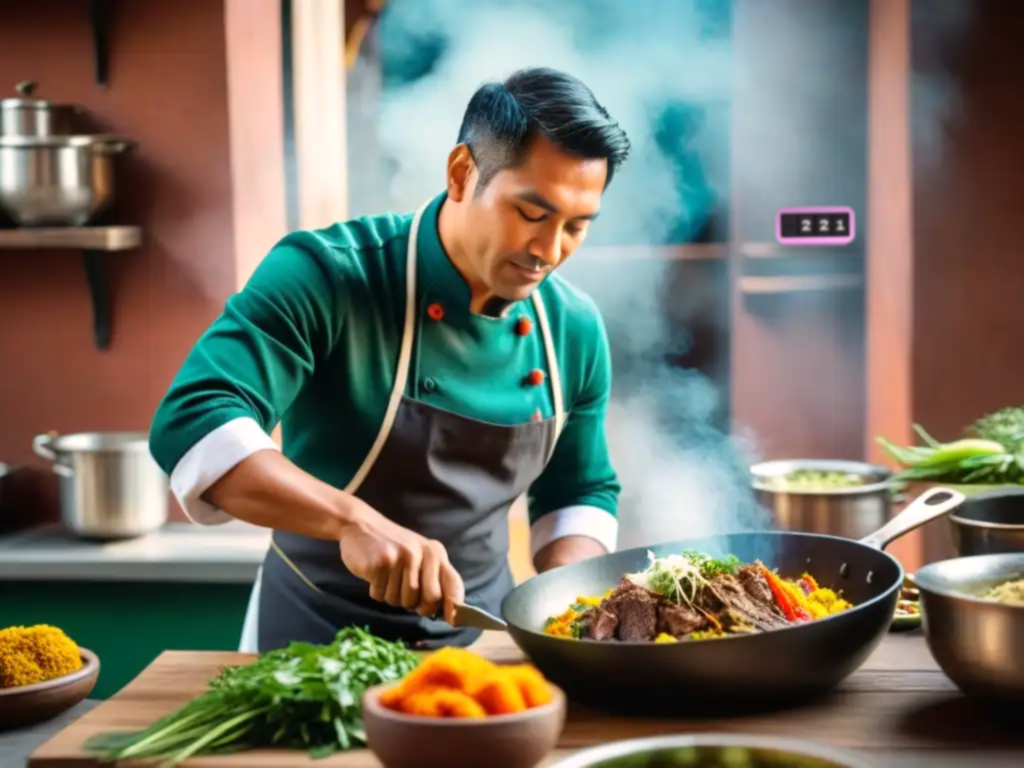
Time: h=2 m=21
